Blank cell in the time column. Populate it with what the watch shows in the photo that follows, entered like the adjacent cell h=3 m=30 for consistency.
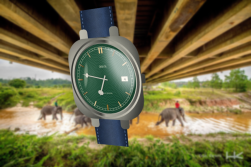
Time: h=6 m=47
